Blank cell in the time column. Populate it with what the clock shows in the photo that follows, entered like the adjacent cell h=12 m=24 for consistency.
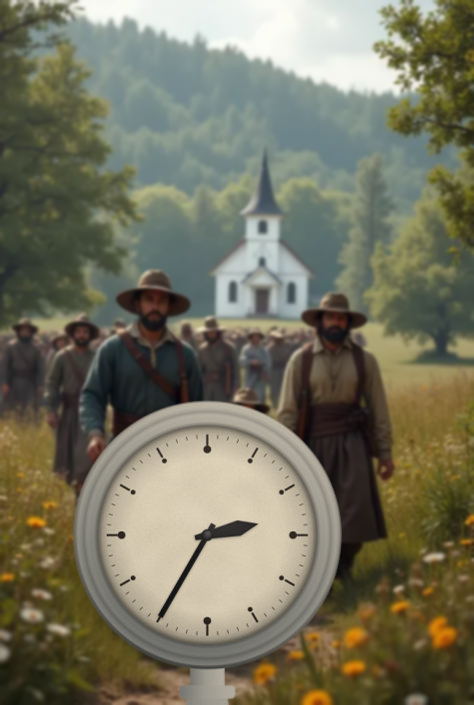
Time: h=2 m=35
